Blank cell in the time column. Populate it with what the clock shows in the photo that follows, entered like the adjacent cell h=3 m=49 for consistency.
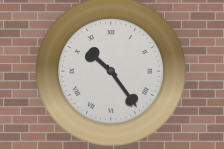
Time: h=10 m=24
